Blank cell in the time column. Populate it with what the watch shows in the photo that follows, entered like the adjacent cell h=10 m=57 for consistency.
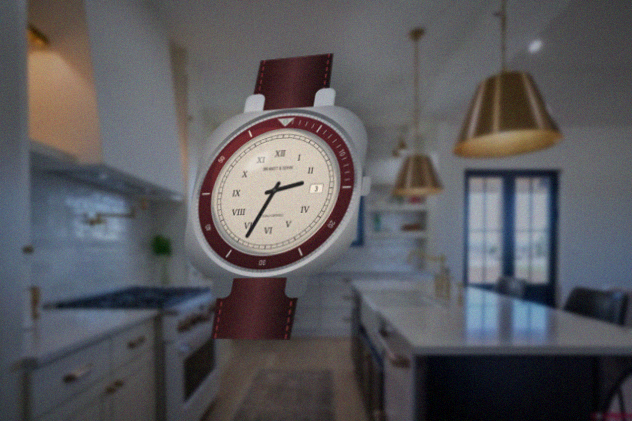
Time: h=2 m=34
